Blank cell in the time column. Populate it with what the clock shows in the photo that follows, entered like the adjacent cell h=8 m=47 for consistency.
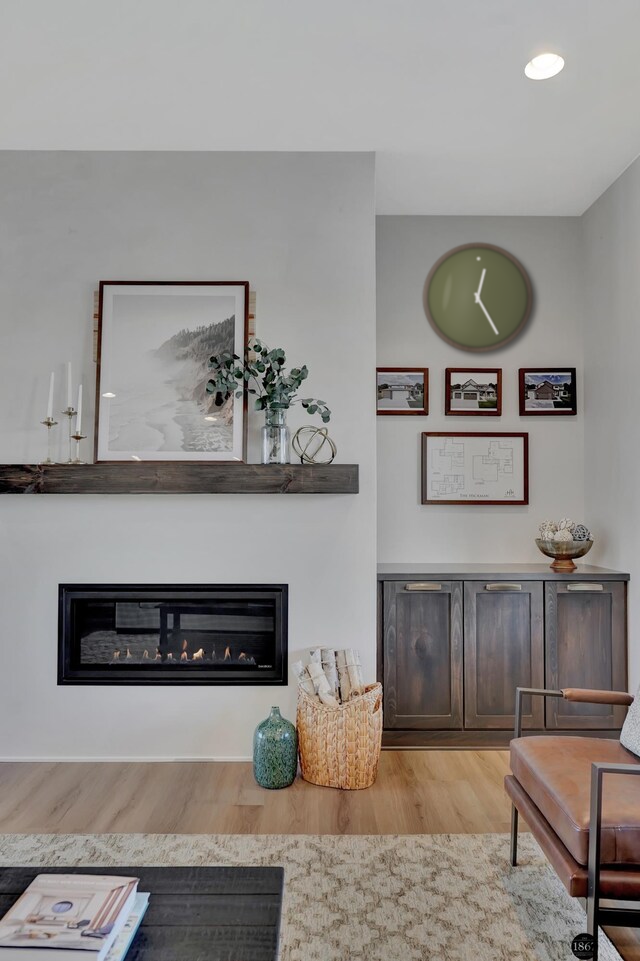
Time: h=12 m=25
